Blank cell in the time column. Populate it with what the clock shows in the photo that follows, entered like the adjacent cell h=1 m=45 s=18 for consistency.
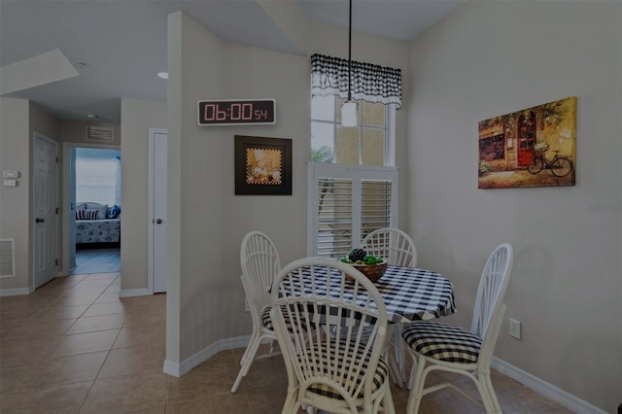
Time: h=6 m=0 s=54
